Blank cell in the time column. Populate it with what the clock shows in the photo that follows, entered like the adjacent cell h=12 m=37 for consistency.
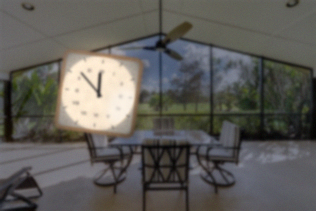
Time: h=11 m=52
